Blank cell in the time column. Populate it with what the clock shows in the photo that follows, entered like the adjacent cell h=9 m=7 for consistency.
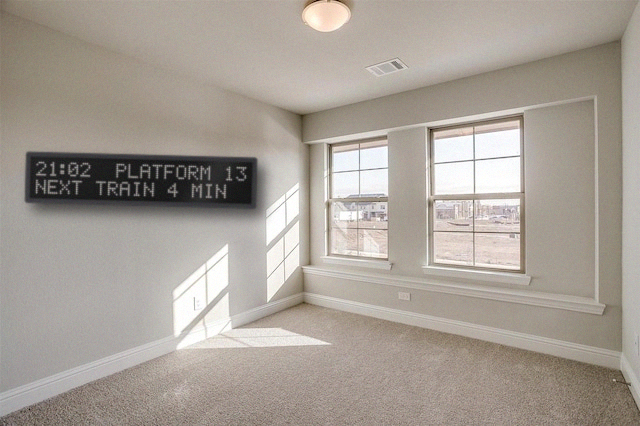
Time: h=21 m=2
